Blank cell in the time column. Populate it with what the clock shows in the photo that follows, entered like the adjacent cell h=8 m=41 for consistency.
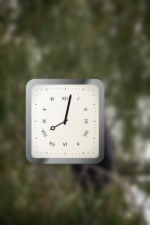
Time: h=8 m=2
